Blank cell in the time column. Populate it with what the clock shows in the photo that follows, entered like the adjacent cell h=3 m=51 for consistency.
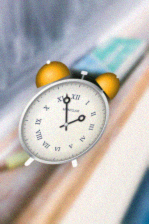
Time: h=1 m=57
